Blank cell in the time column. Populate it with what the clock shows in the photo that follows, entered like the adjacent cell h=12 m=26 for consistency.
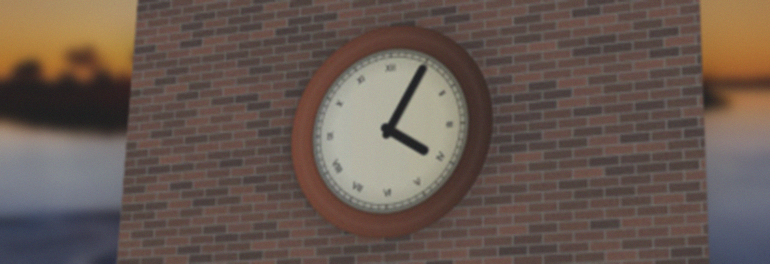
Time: h=4 m=5
